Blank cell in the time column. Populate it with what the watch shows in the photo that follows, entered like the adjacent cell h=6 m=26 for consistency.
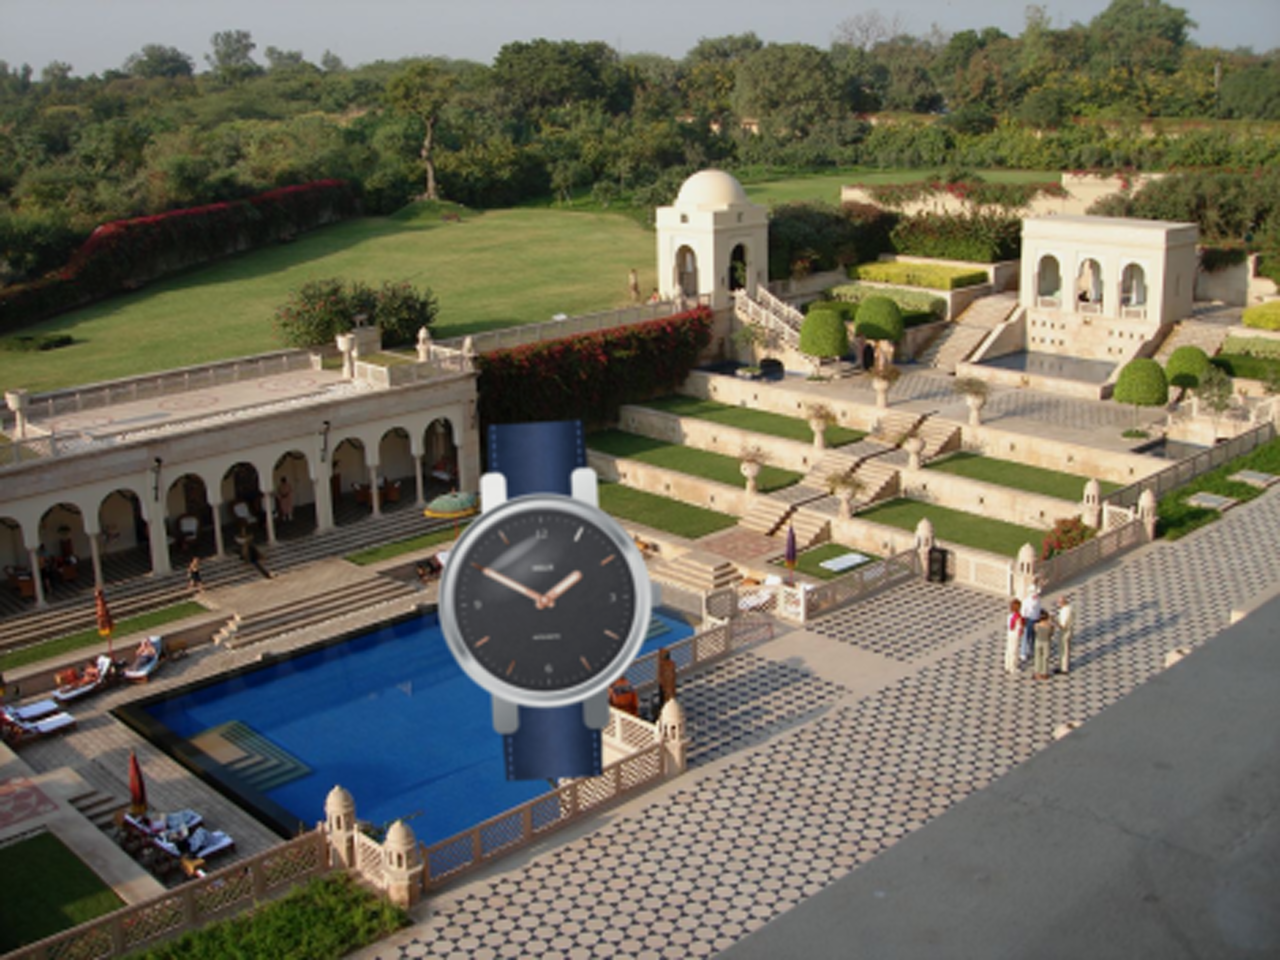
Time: h=1 m=50
